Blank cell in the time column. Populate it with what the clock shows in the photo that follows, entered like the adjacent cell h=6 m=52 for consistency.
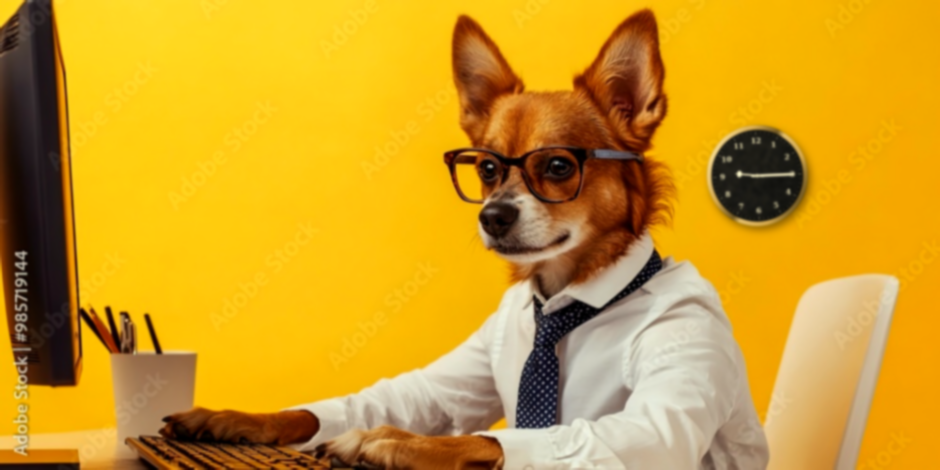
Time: h=9 m=15
